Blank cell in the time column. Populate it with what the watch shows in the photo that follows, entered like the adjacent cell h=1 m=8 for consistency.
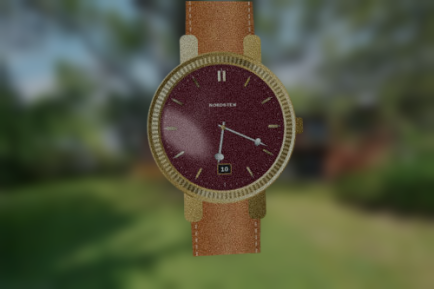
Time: h=6 m=19
